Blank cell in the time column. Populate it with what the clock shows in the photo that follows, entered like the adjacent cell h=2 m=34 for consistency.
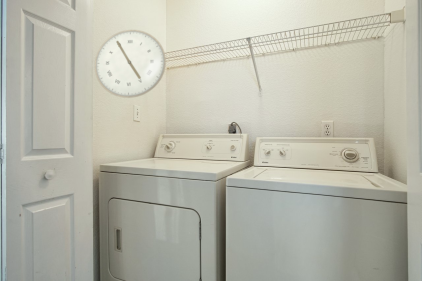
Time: h=4 m=55
